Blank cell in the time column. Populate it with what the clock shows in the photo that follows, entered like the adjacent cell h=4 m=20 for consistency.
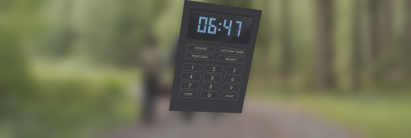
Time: h=6 m=47
